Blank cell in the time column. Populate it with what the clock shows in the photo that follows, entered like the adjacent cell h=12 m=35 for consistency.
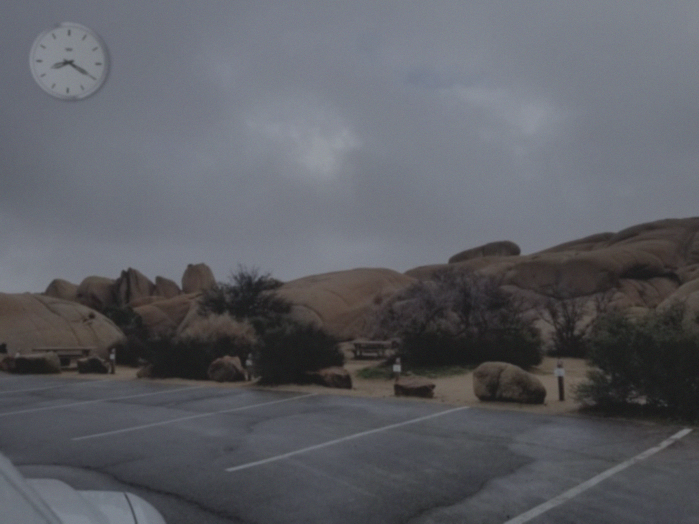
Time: h=8 m=20
